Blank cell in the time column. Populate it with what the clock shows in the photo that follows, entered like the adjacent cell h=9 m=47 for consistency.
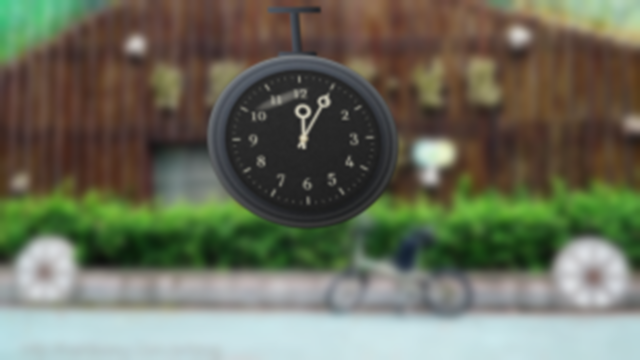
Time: h=12 m=5
